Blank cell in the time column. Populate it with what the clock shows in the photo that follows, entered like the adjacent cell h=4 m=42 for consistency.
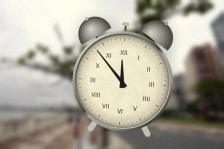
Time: h=11 m=53
